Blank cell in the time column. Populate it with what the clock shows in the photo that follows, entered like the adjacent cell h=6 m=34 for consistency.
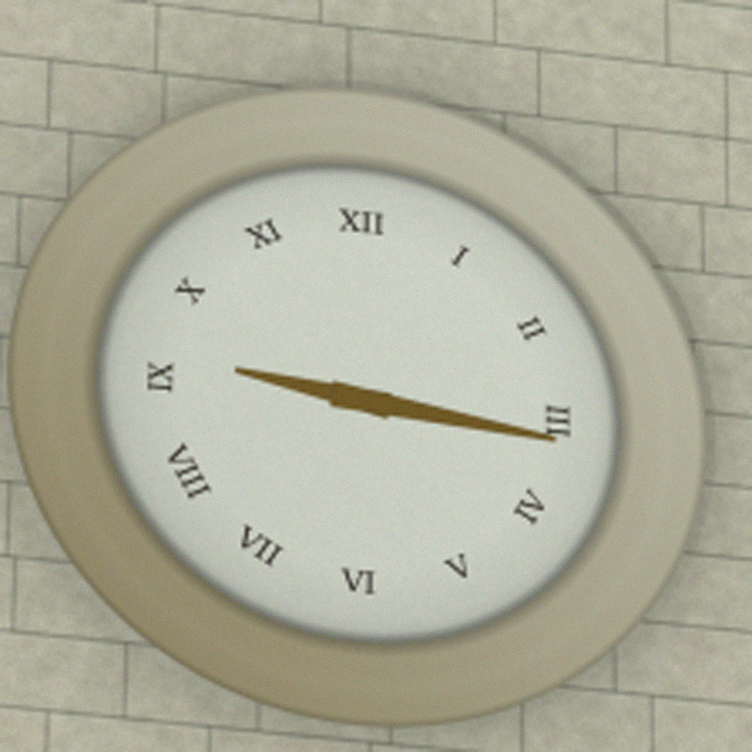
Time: h=9 m=16
